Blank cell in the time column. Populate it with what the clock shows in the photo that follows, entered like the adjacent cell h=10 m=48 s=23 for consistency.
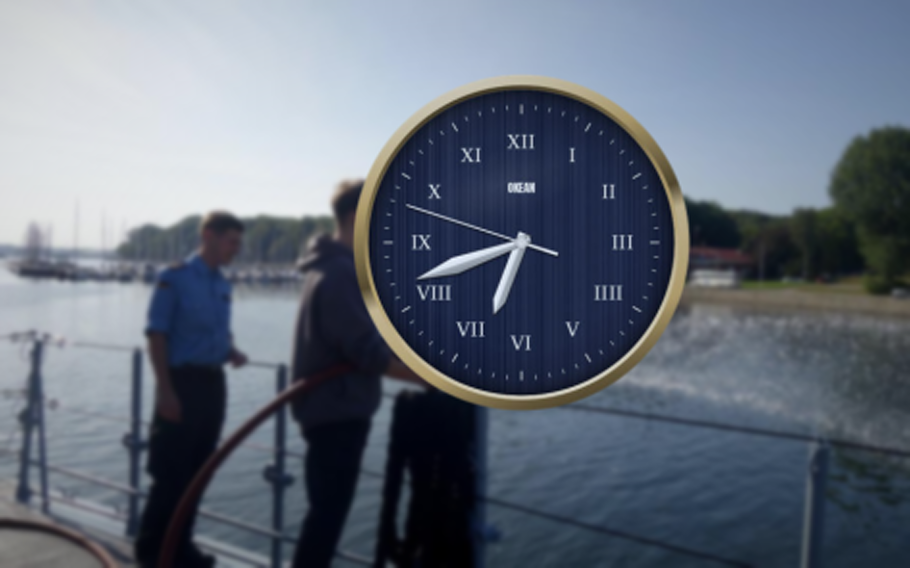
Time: h=6 m=41 s=48
